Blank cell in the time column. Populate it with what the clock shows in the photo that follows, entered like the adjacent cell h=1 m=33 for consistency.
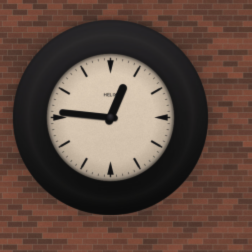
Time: h=12 m=46
